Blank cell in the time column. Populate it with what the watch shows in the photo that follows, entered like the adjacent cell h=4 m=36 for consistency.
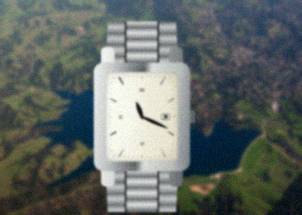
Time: h=11 m=19
